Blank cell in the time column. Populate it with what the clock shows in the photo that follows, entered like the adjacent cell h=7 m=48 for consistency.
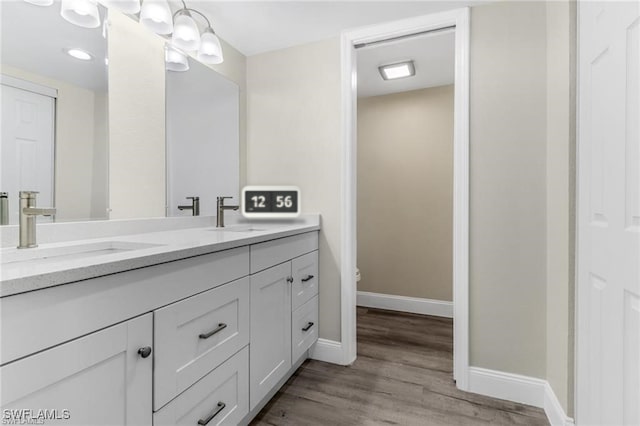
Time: h=12 m=56
